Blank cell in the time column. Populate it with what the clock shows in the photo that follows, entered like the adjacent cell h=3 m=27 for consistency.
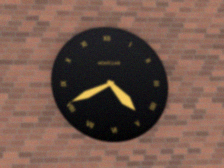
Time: h=4 m=41
